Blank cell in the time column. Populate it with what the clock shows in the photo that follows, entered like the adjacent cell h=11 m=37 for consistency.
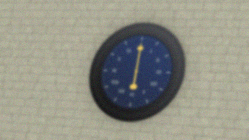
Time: h=6 m=0
